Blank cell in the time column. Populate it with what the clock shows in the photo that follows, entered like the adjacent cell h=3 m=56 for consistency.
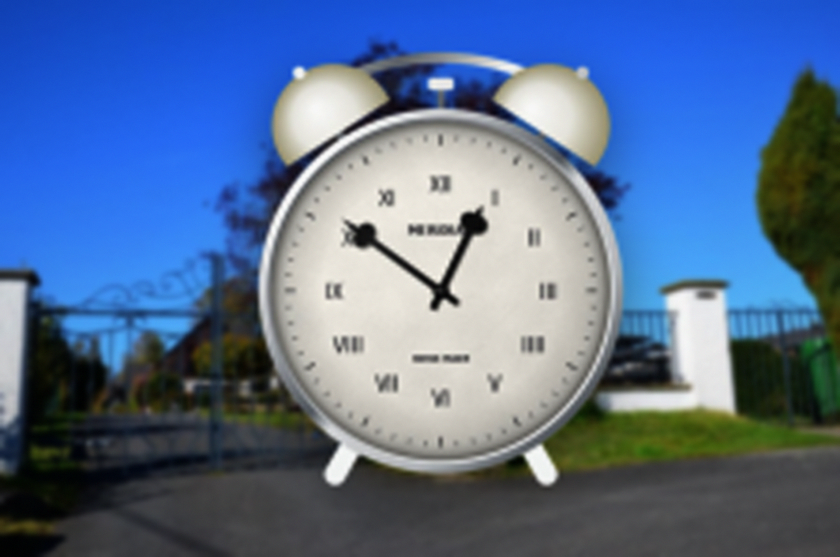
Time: h=12 m=51
